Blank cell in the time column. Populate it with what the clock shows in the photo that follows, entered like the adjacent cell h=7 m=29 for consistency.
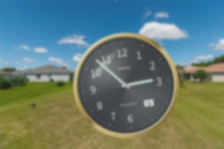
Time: h=2 m=53
